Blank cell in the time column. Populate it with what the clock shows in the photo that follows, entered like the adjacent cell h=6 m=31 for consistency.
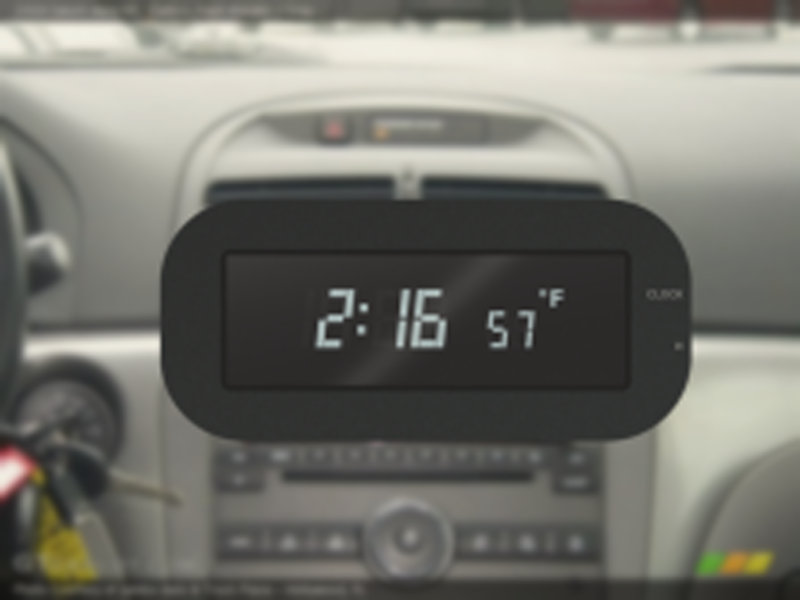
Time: h=2 m=16
